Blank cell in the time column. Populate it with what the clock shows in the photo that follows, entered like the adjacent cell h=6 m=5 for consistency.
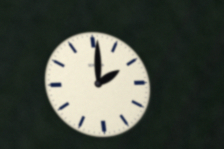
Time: h=2 m=1
